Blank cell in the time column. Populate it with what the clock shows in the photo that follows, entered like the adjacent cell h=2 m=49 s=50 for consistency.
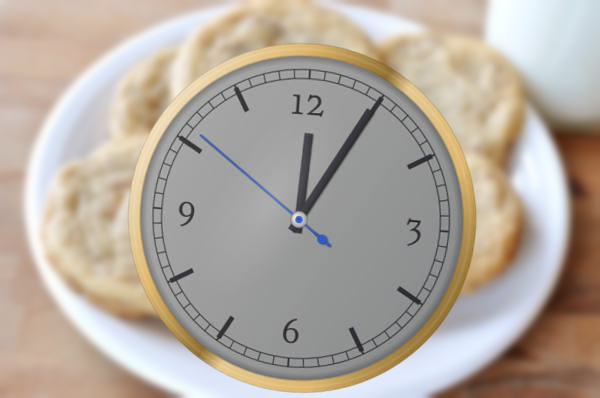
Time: h=12 m=4 s=51
